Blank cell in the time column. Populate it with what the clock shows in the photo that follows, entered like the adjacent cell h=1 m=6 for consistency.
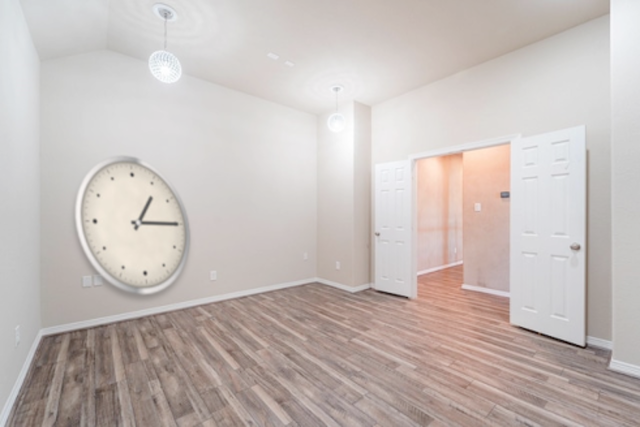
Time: h=1 m=15
